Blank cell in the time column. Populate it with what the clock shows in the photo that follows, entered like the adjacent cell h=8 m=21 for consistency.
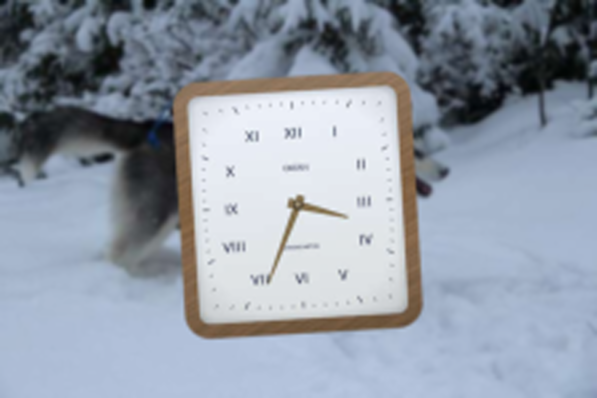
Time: h=3 m=34
